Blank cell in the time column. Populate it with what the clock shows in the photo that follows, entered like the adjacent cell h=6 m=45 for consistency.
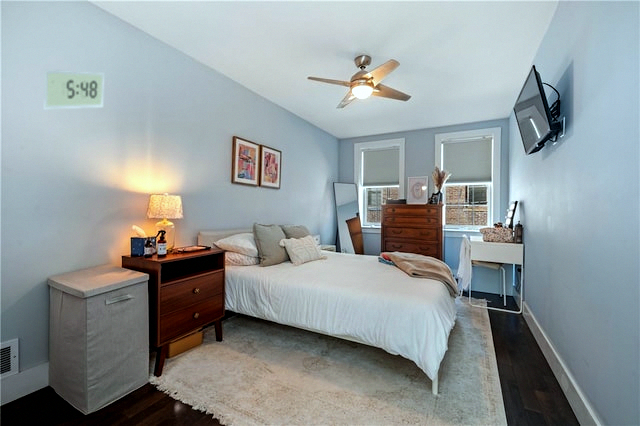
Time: h=5 m=48
